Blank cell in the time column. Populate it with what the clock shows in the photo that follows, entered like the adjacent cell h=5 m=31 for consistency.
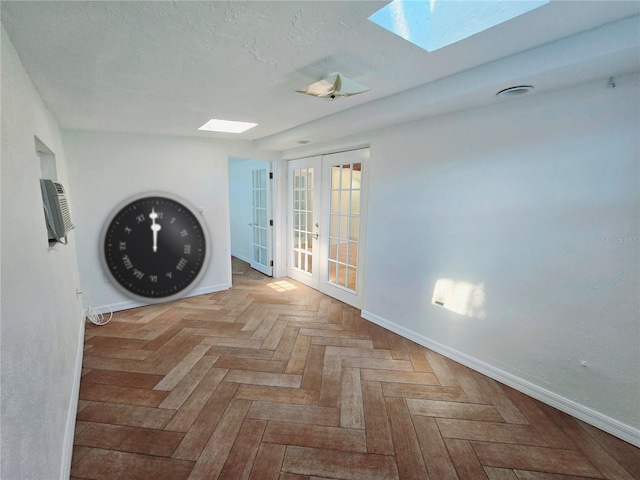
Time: h=11 m=59
